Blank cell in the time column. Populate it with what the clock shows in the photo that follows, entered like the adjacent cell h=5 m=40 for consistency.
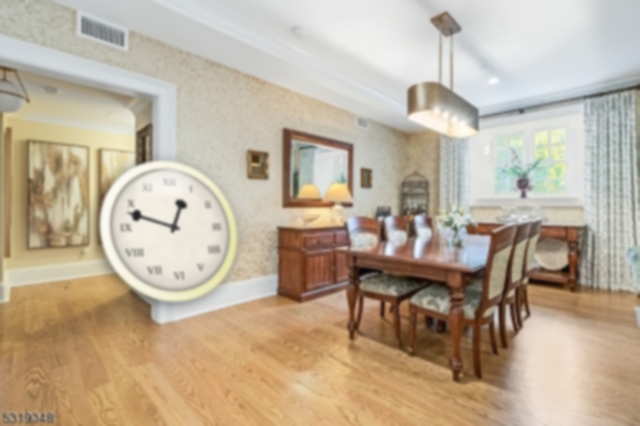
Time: h=12 m=48
